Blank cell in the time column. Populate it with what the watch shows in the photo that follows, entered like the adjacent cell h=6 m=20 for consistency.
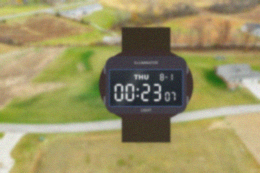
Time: h=0 m=23
